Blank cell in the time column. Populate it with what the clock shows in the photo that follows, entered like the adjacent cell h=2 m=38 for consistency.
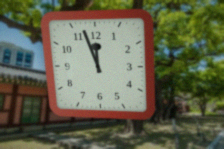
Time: h=11 m=57
